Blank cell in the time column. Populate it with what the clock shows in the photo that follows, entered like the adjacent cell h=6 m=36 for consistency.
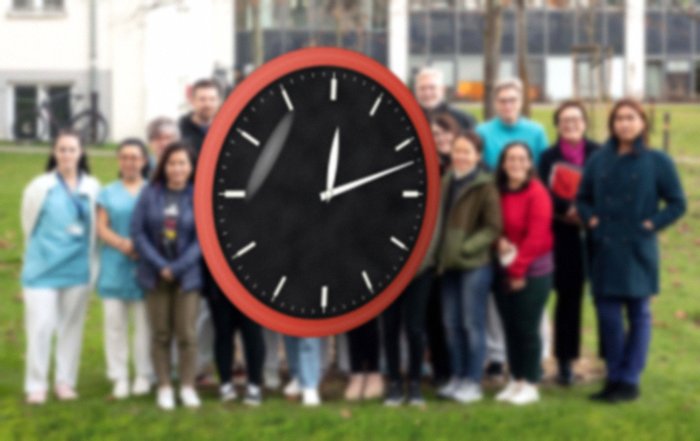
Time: h=12 m=12
